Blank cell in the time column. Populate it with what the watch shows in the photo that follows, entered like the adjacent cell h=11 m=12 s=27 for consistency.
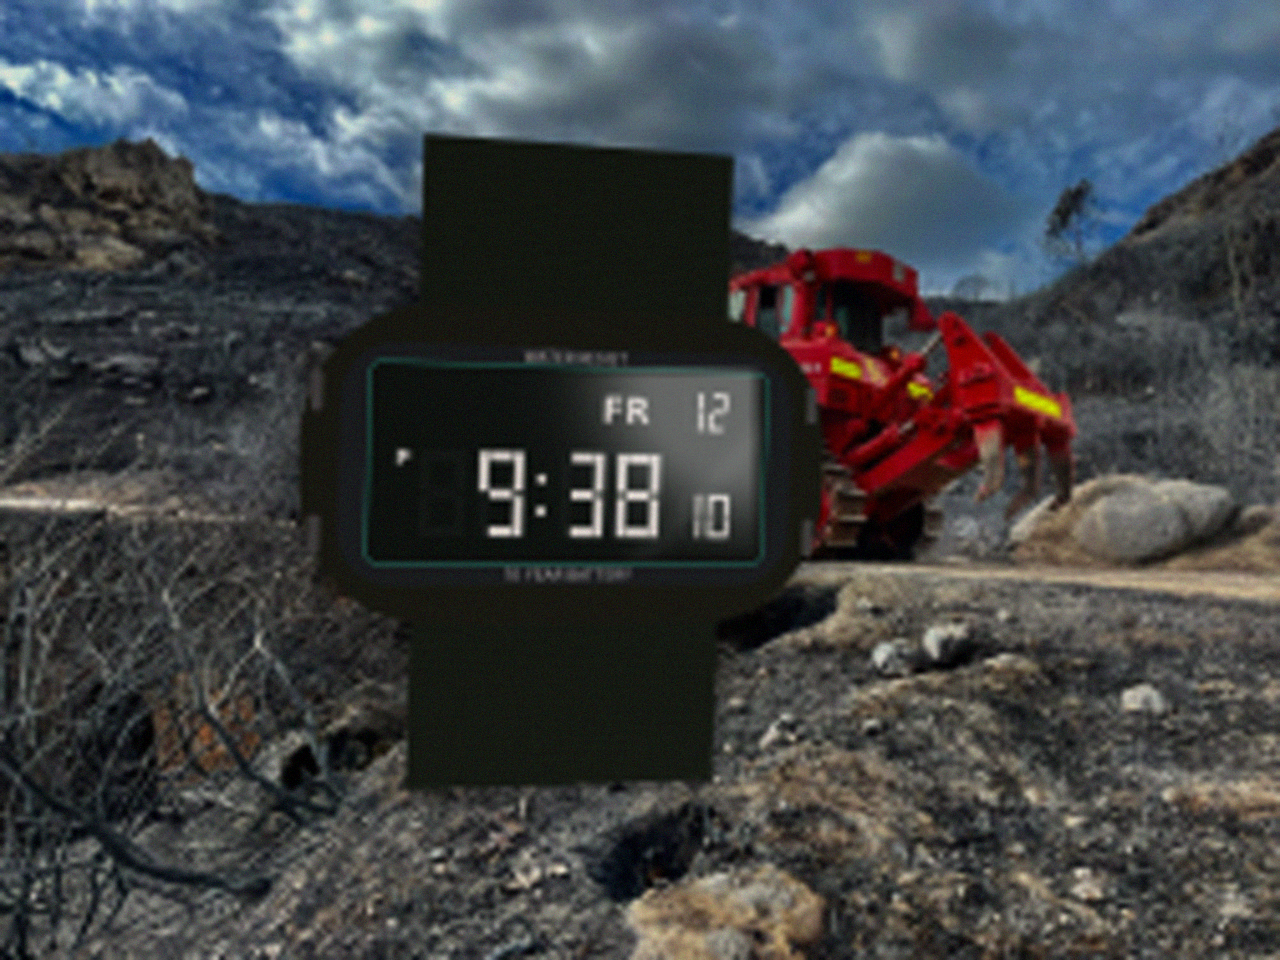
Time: h=9 m=38 s=10
